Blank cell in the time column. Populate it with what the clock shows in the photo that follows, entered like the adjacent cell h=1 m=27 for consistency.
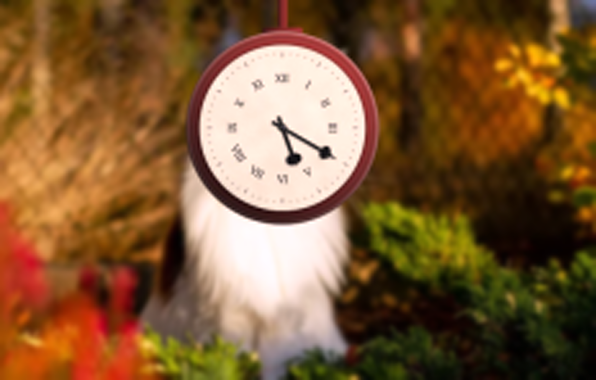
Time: h=5 m=20
